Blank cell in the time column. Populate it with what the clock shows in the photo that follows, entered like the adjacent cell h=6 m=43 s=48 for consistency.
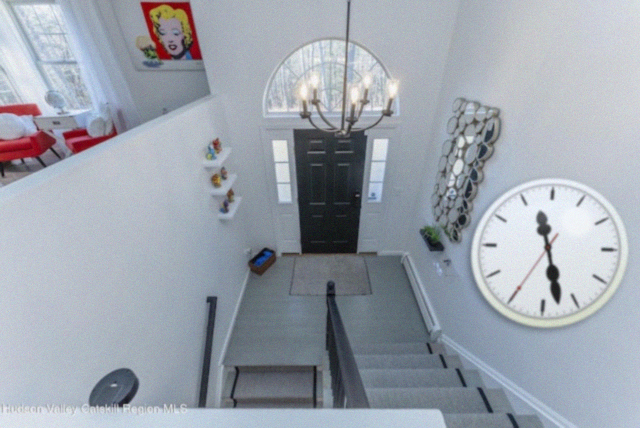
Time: h=11 m=27 s=35
